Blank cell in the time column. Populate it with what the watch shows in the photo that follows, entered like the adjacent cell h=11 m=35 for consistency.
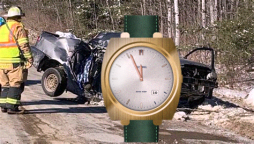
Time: h=11 m=56
